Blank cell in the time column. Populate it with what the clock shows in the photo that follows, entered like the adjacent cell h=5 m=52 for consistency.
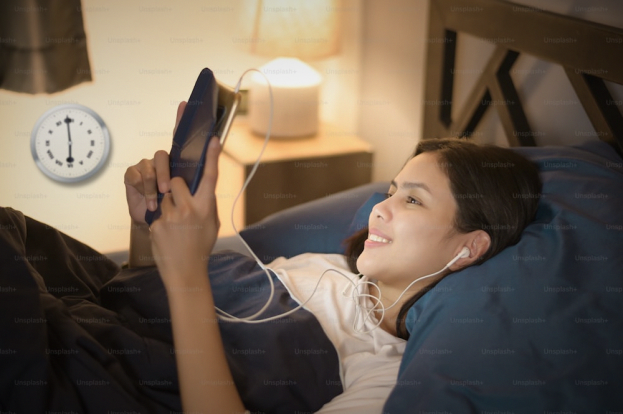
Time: h=5 m=59
